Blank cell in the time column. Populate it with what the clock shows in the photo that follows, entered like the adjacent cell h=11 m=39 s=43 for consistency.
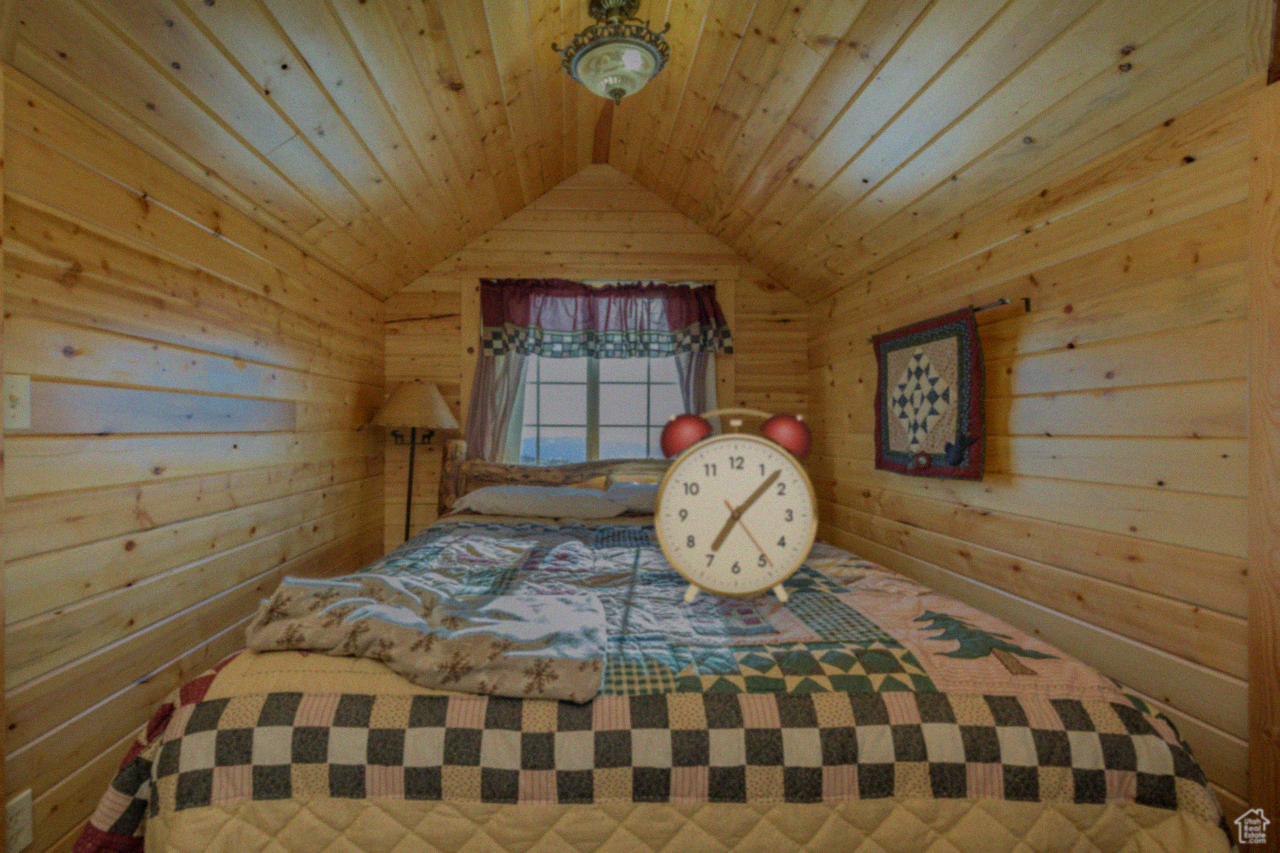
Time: h=7 m=7 s=24
